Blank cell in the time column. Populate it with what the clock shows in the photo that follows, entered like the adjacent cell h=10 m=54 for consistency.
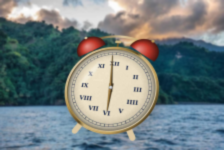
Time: h=5 m=59
